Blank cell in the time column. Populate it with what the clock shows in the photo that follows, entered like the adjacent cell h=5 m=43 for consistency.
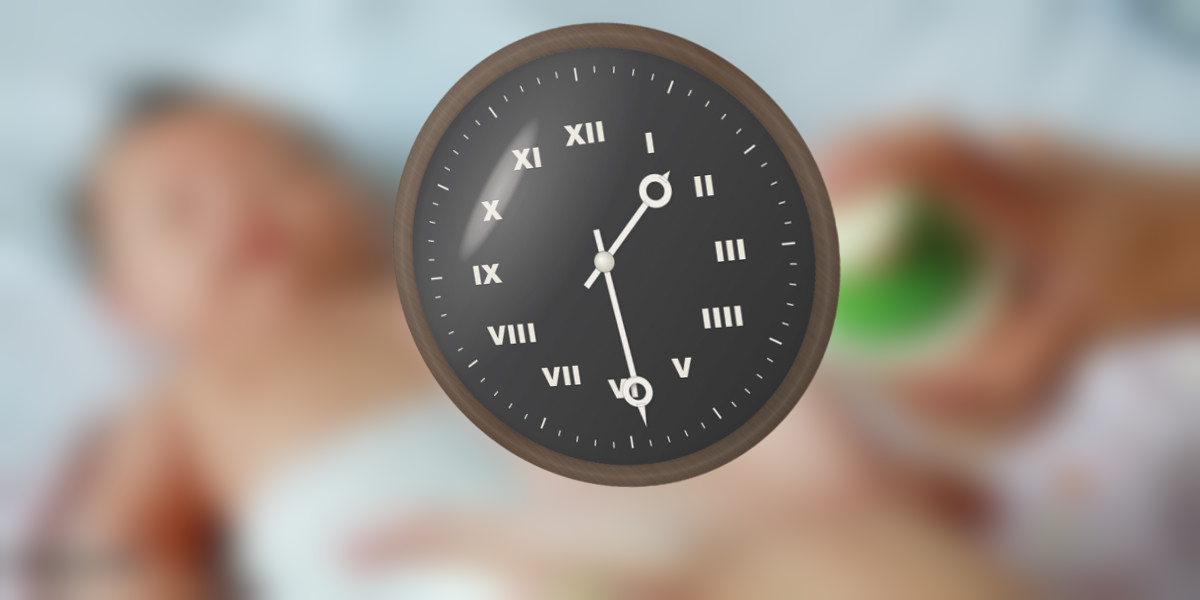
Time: h=1 m=29
